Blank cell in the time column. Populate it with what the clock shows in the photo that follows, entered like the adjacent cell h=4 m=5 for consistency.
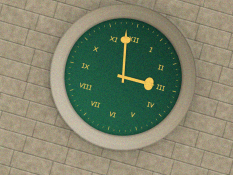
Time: h=2 m=58
